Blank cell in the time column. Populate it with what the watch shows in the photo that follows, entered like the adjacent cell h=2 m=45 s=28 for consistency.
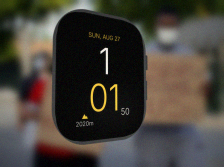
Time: h=1 m=1 s=50
